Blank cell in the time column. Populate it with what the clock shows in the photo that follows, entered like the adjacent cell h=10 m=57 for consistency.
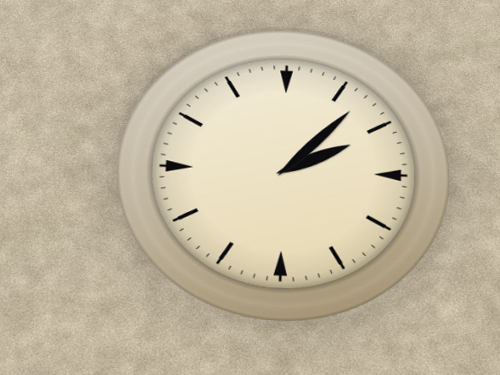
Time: h=2 m=7
